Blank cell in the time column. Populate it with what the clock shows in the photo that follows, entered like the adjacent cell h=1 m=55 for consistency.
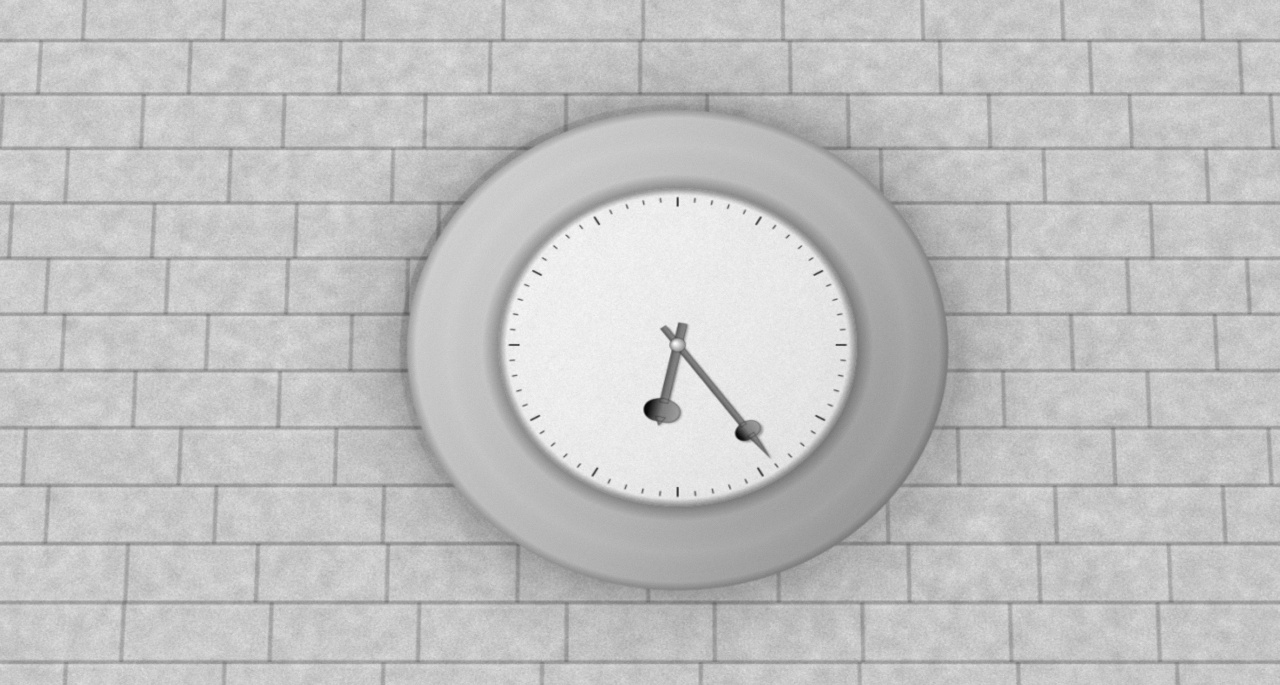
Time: h=6 m=24
